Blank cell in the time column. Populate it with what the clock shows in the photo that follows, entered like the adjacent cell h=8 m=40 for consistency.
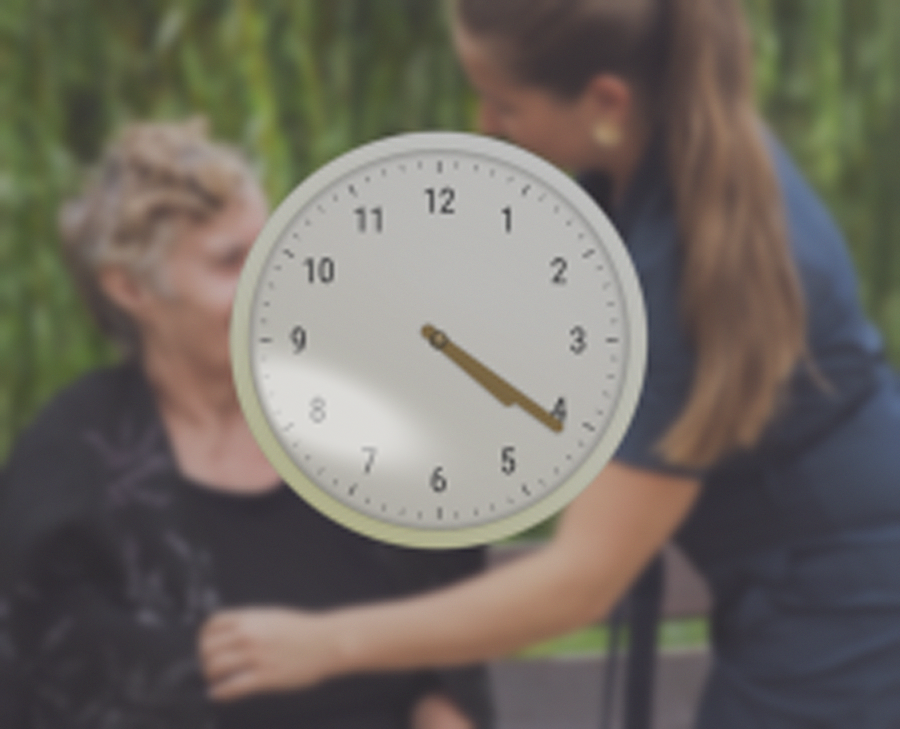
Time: h=4 m=21
